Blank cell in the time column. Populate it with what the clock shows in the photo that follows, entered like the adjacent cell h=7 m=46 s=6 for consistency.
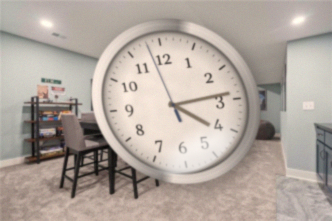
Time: h=4 m=13 s=58
